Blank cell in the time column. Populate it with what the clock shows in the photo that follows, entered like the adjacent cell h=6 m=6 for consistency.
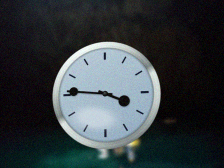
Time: h=3 m=46
